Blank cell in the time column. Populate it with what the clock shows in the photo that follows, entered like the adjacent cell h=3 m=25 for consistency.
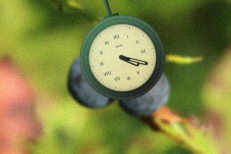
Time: h=4 m=20
